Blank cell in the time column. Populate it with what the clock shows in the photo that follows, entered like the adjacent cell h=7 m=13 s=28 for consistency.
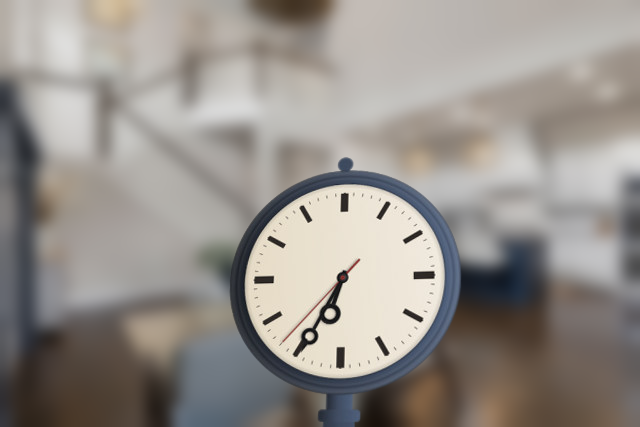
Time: h=6 m=34 s=37
